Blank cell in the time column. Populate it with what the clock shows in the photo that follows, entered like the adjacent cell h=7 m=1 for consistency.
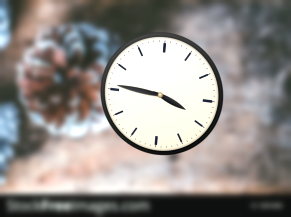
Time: h=3 m=46
